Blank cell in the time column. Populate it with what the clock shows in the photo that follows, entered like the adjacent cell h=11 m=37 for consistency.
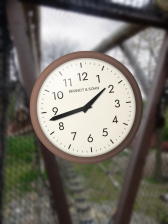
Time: h=1 m=43
